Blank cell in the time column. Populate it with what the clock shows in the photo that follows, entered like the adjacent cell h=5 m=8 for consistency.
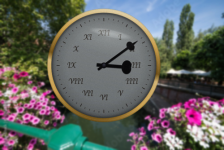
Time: h=3 m=9
